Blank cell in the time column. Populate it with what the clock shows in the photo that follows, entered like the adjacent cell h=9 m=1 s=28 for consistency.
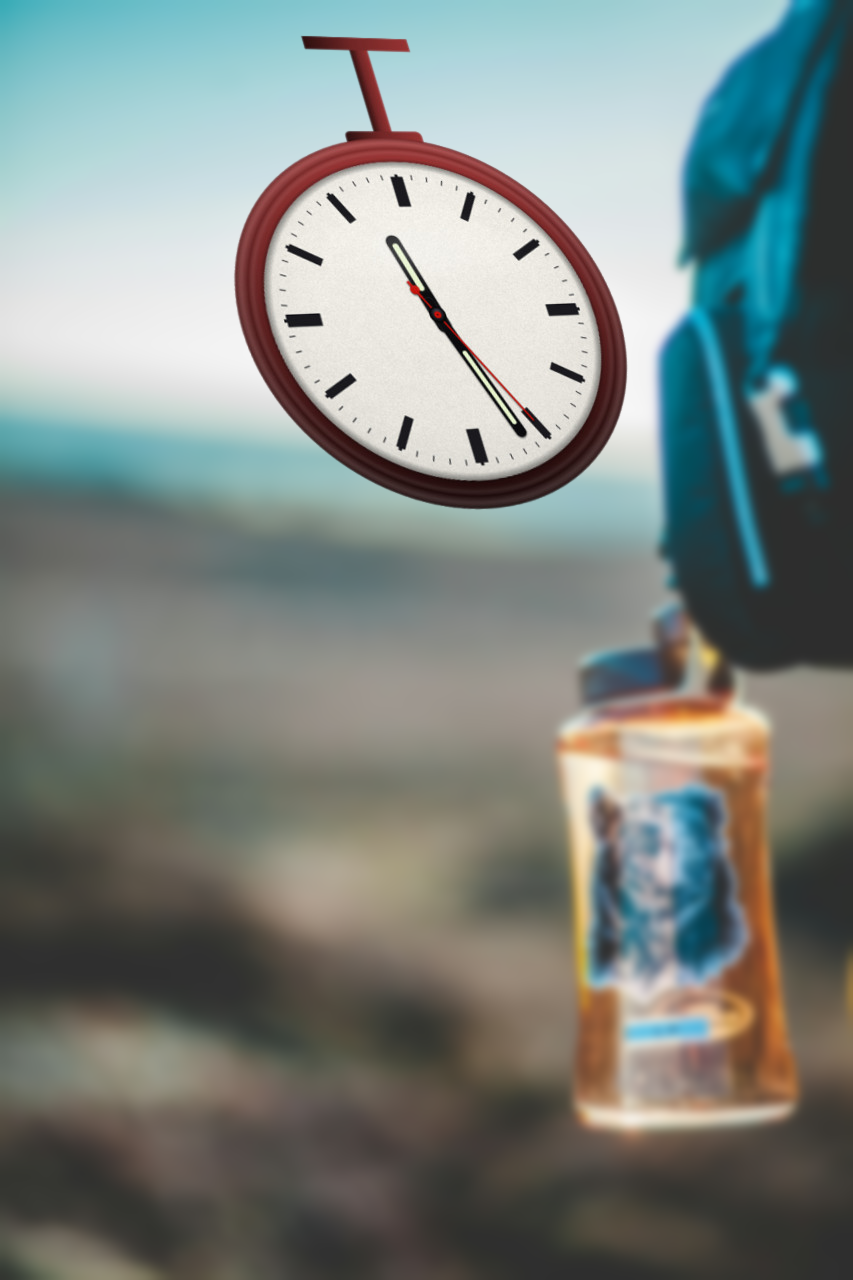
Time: h=11 m=26 s=25
